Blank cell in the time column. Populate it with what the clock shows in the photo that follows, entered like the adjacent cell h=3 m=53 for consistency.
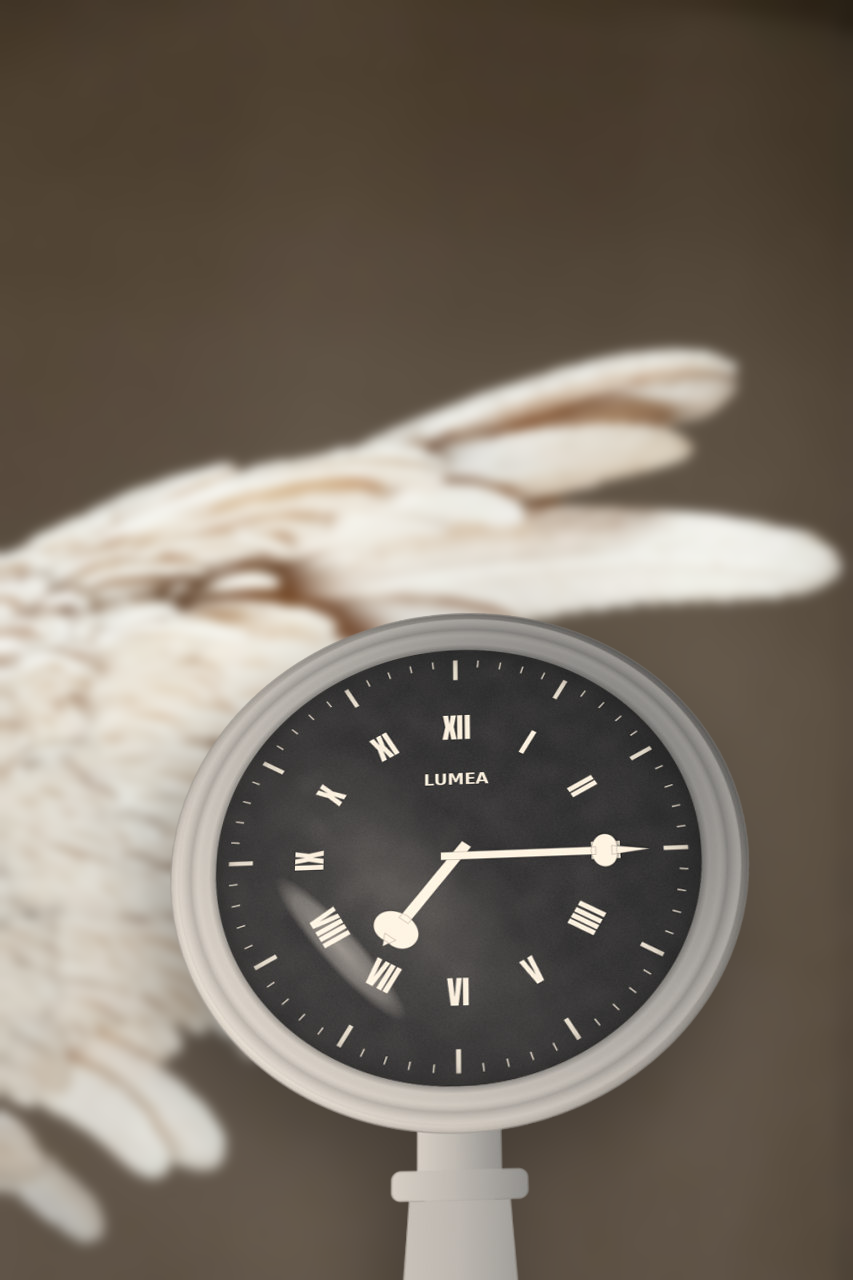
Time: h=7 m=15
